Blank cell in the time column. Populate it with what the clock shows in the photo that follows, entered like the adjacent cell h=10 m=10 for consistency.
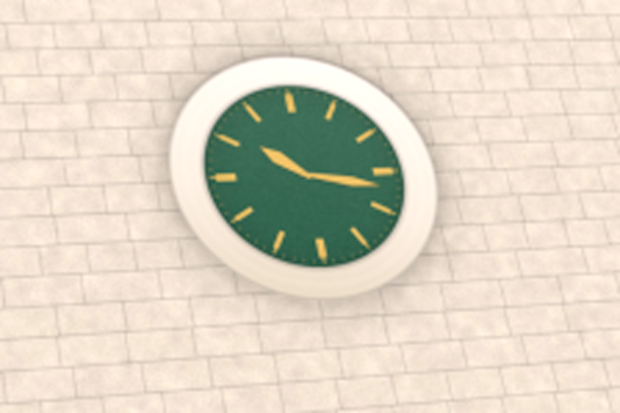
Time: h=10 m=17
